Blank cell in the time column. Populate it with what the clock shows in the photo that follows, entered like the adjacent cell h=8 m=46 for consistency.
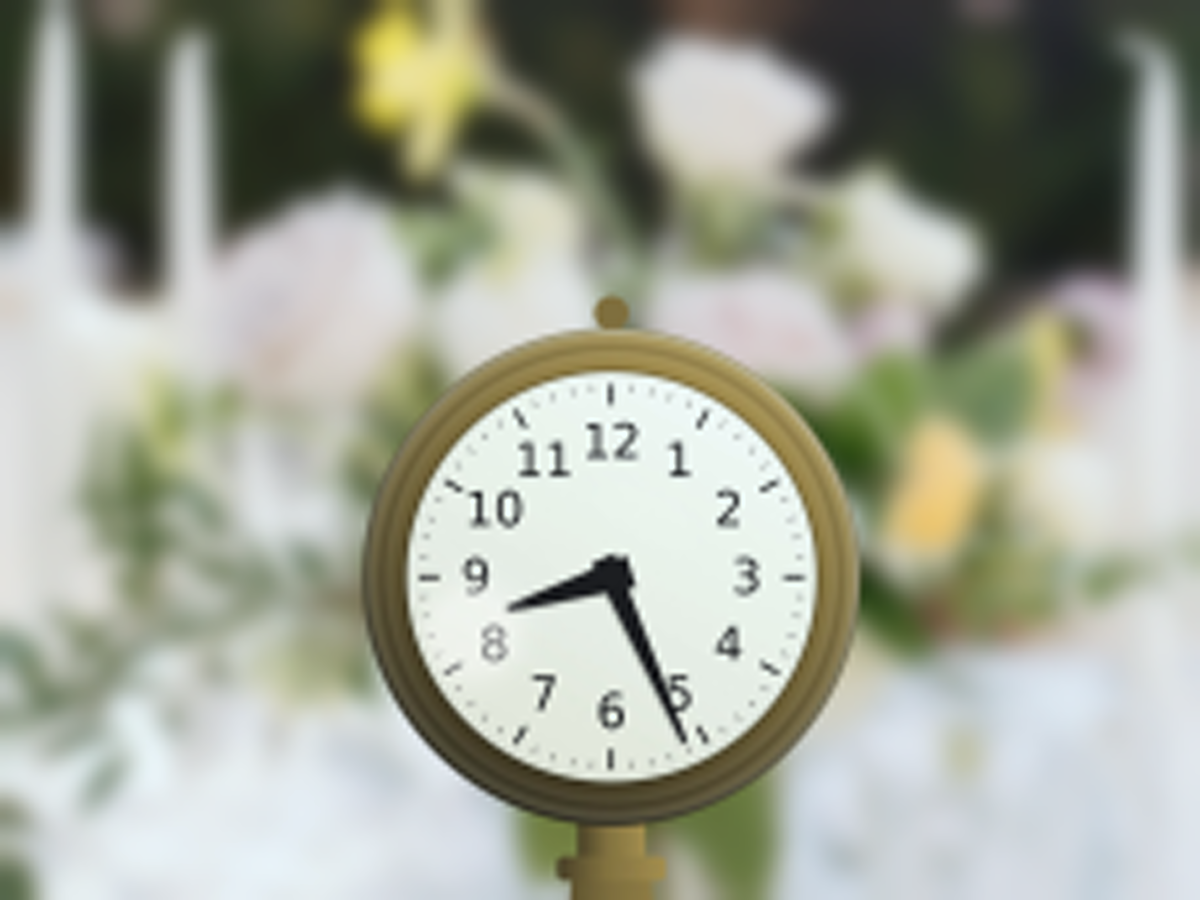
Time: h=8 m=26
